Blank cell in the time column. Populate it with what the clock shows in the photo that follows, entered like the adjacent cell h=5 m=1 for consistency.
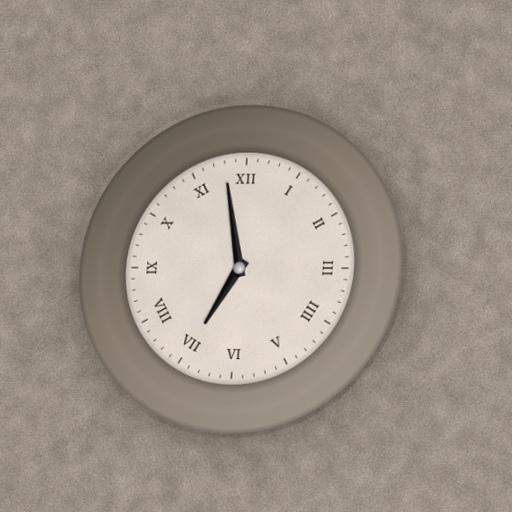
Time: h=6 m=58
